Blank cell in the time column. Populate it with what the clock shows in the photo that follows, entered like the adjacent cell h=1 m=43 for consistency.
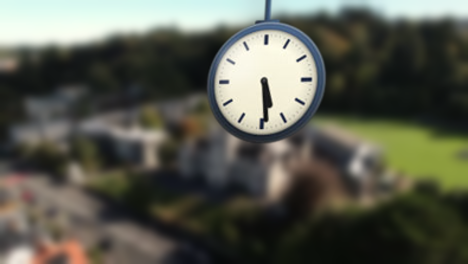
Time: h=5 m=29
